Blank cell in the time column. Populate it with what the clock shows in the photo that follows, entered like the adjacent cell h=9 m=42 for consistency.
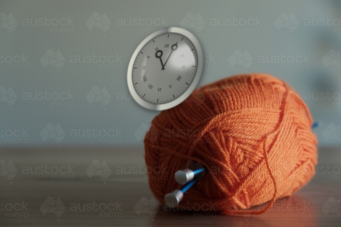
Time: h=11 m=4
